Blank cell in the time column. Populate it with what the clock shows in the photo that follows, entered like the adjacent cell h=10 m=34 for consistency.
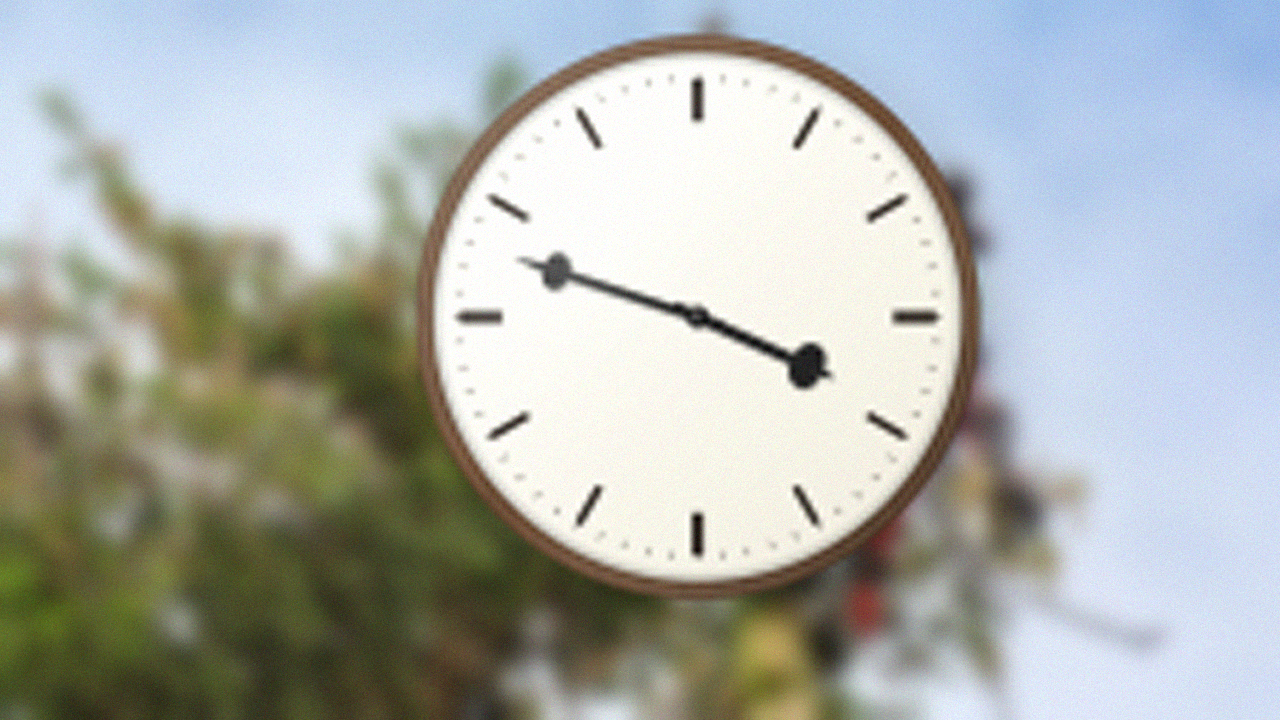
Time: h=3 m=48
